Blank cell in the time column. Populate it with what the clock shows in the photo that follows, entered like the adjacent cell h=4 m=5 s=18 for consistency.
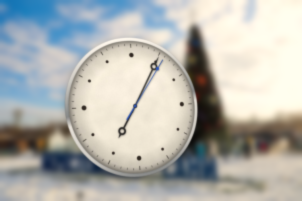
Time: h=7 m=5 s=6
